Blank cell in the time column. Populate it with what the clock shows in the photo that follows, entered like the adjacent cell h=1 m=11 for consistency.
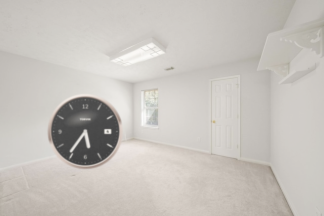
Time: h=5 m=36
